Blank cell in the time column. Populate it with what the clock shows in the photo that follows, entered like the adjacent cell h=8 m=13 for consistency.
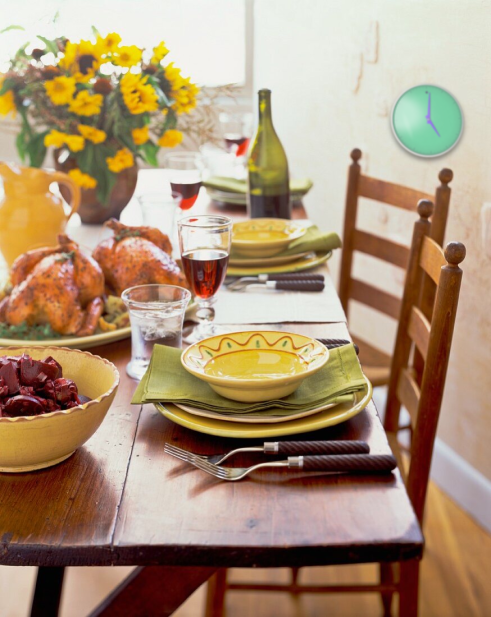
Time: h=5 m=1
